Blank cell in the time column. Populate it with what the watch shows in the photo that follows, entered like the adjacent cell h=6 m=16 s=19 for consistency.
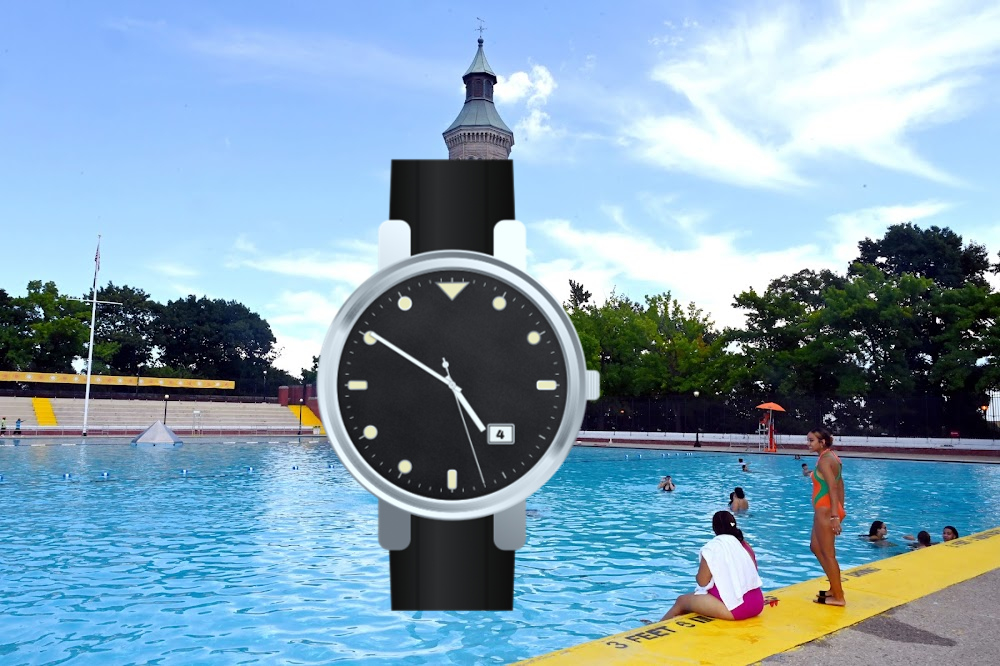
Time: h=4 m=50 s=27
